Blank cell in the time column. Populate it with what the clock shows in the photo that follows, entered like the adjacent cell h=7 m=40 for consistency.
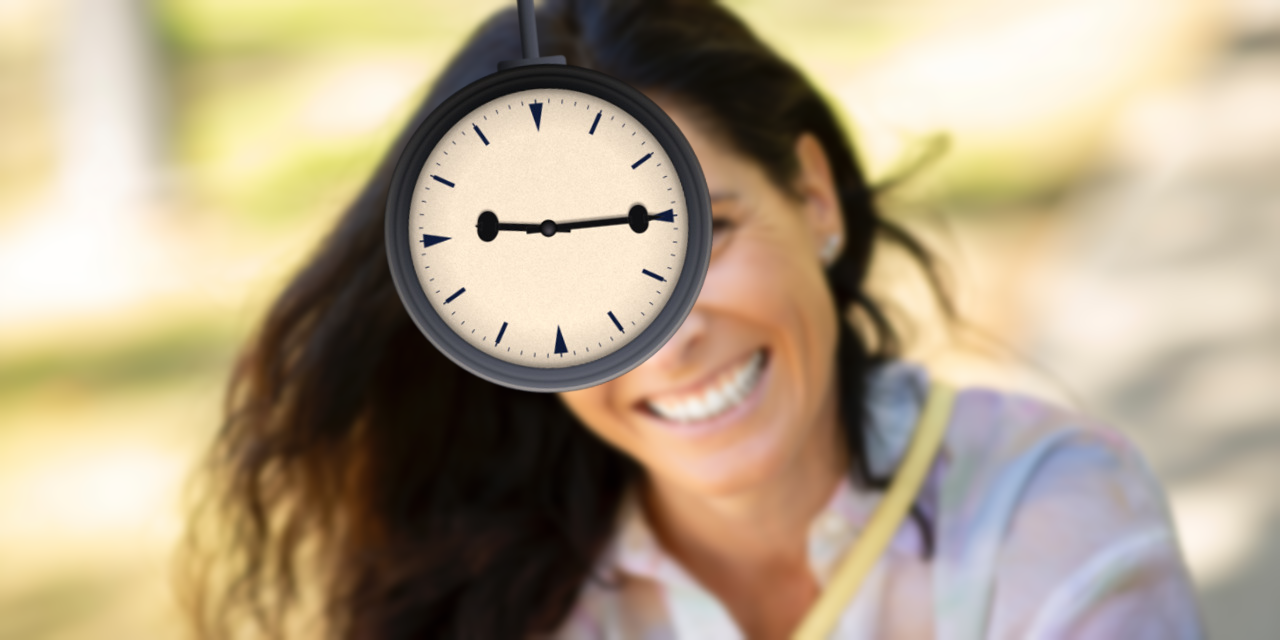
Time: h=9 m=15
